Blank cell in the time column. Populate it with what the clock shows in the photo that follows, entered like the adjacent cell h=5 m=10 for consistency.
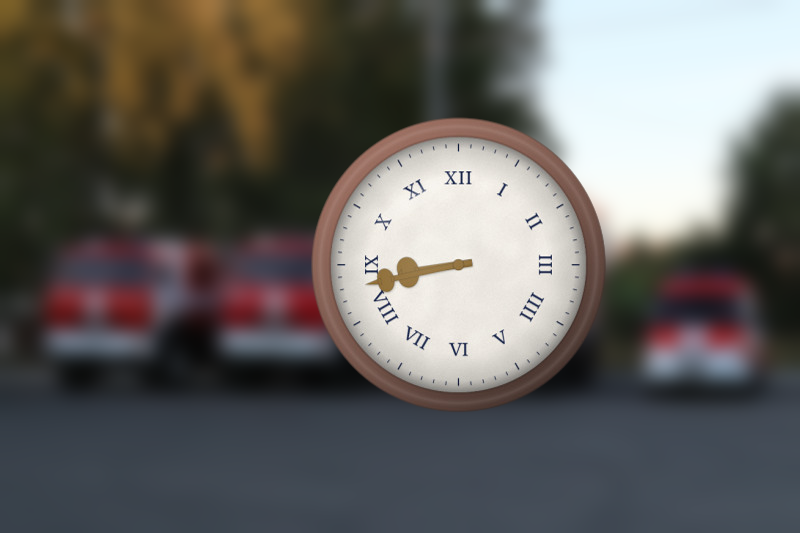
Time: h=8 m=43
